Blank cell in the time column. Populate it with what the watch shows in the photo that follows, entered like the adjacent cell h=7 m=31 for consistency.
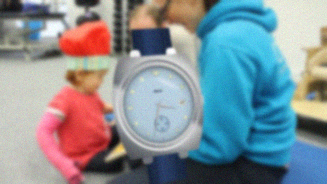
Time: h=3 m=33
